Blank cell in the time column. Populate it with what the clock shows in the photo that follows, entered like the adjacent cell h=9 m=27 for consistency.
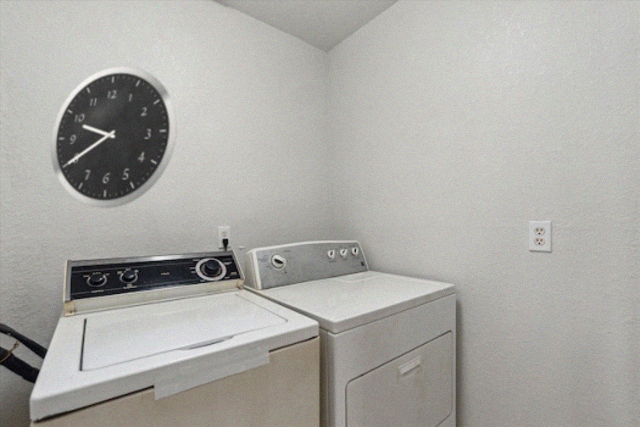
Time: h=9 m=40
